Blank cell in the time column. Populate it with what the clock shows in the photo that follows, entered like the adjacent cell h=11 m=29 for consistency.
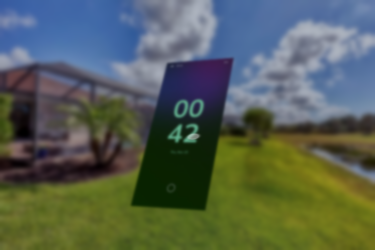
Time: h=0 m=42
